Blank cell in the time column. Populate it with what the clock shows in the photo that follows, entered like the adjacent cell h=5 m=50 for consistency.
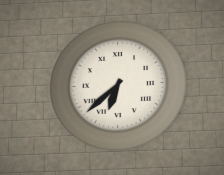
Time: h=6 m=38
